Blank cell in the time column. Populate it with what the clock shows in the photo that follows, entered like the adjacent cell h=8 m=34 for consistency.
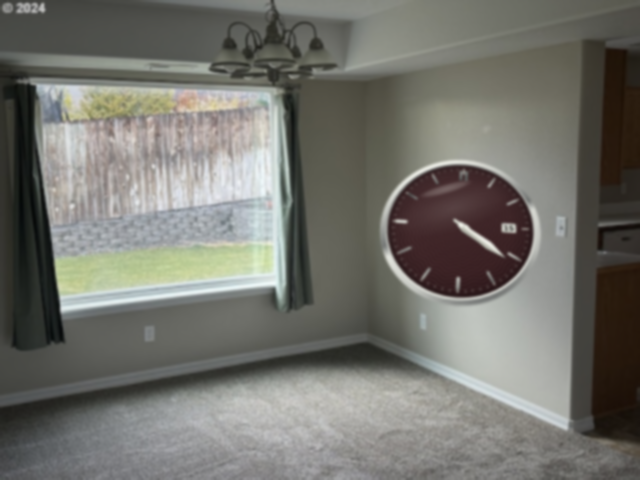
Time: h=4 m=21
